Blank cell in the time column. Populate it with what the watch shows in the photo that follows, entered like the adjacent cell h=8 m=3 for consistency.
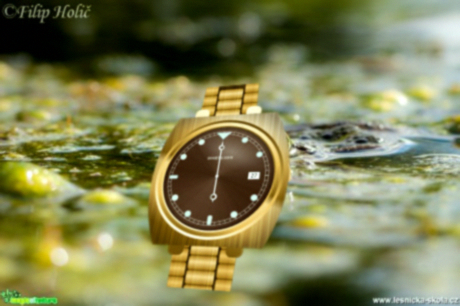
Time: h=6 m=0
